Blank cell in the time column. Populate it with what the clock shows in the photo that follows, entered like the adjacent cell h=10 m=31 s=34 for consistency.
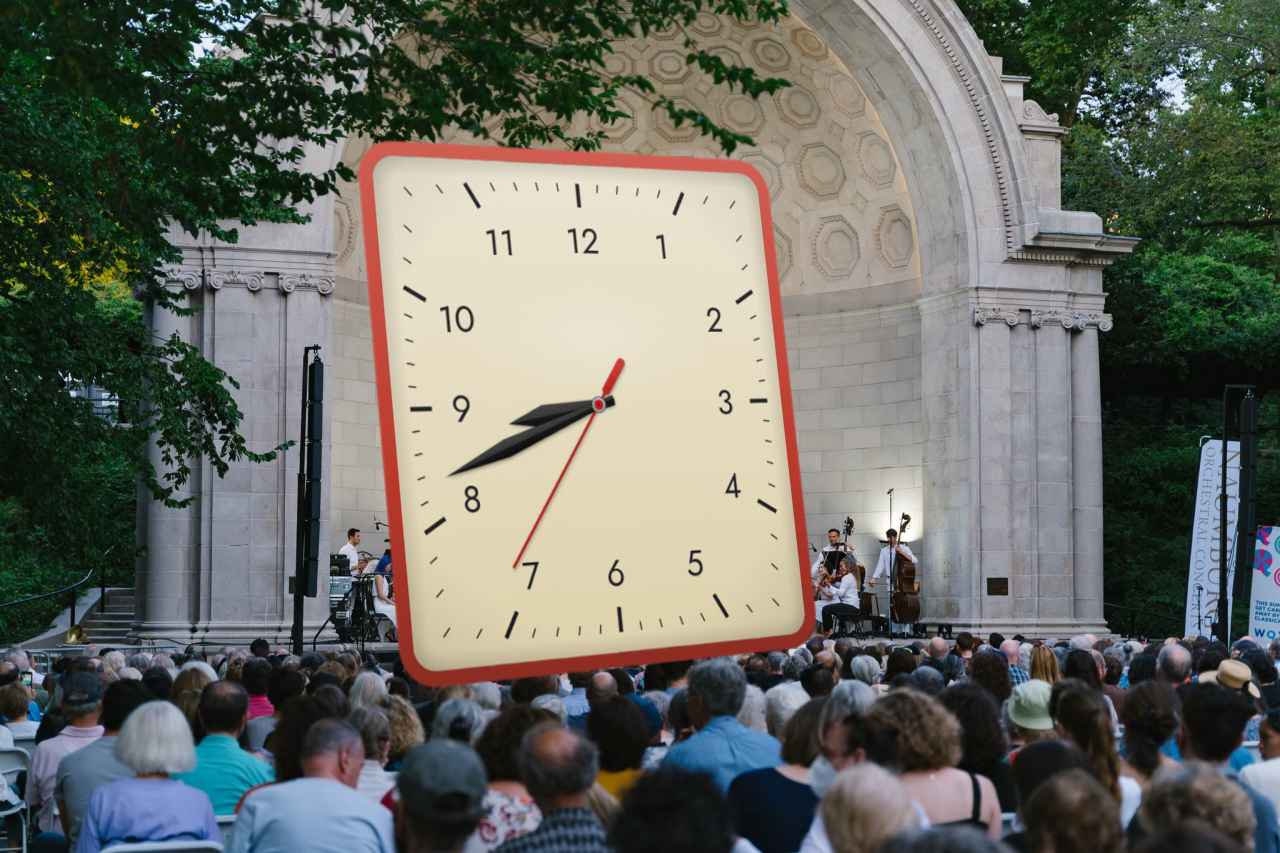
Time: h=8 m=41 s=36
